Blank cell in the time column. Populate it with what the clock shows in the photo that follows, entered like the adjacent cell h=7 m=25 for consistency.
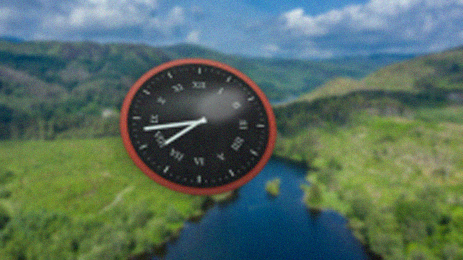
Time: h=7 m=43
